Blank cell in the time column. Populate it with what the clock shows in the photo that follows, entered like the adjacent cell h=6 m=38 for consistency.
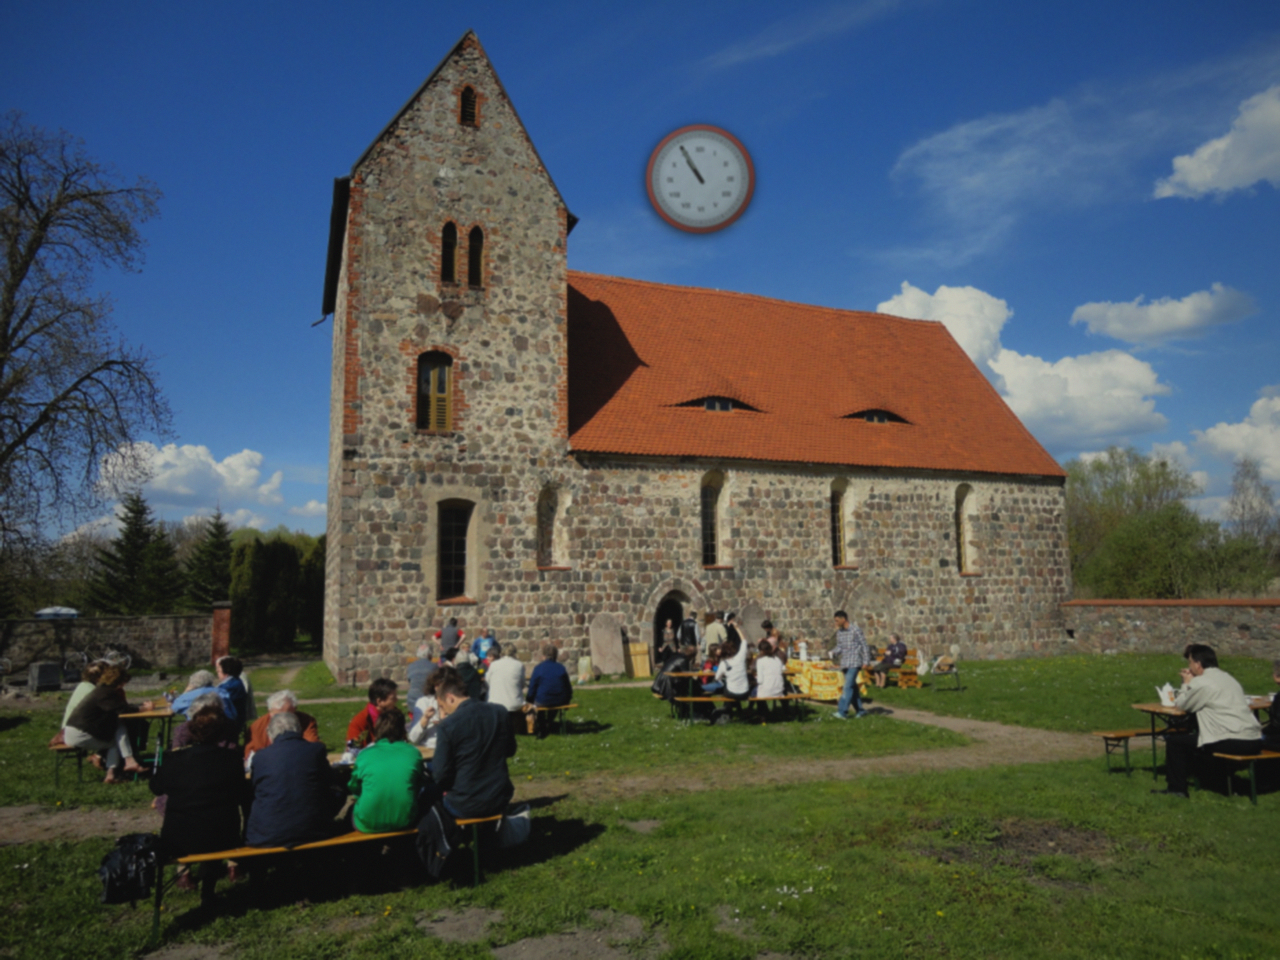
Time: h=10 m=55
